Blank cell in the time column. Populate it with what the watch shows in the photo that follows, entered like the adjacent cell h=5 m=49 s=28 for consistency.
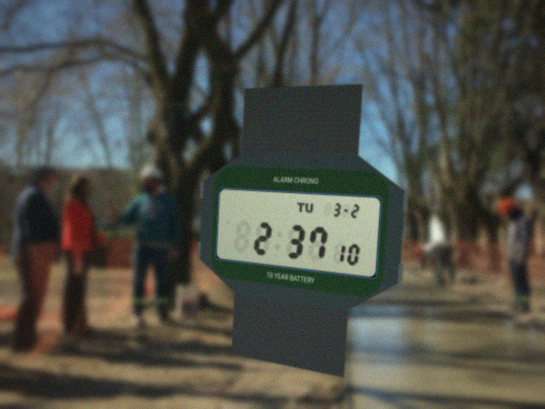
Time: h=2 m=37 s=10
